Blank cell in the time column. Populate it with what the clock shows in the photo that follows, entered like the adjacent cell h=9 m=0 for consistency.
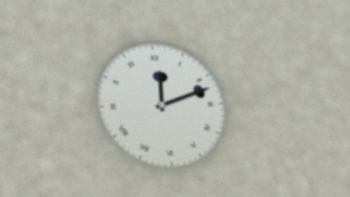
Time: h=12 m=12
